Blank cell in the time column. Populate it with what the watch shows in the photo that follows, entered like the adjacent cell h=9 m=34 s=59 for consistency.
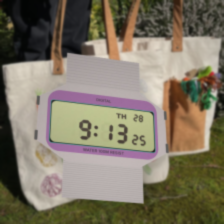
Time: h=9 m=13 s=25
